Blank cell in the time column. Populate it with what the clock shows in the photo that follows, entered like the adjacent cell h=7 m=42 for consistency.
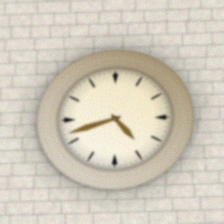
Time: h=4 m=42
